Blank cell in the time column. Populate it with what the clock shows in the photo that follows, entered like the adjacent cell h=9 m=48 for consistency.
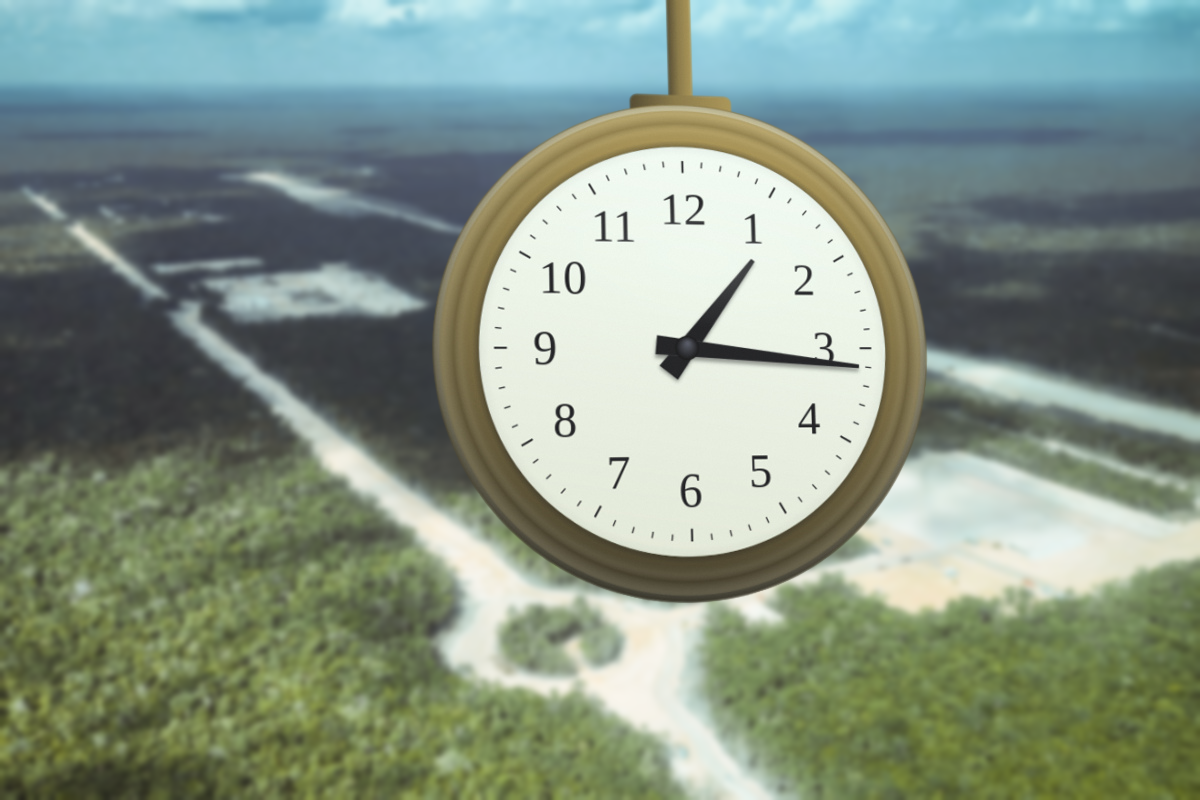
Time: h=1 m=16
